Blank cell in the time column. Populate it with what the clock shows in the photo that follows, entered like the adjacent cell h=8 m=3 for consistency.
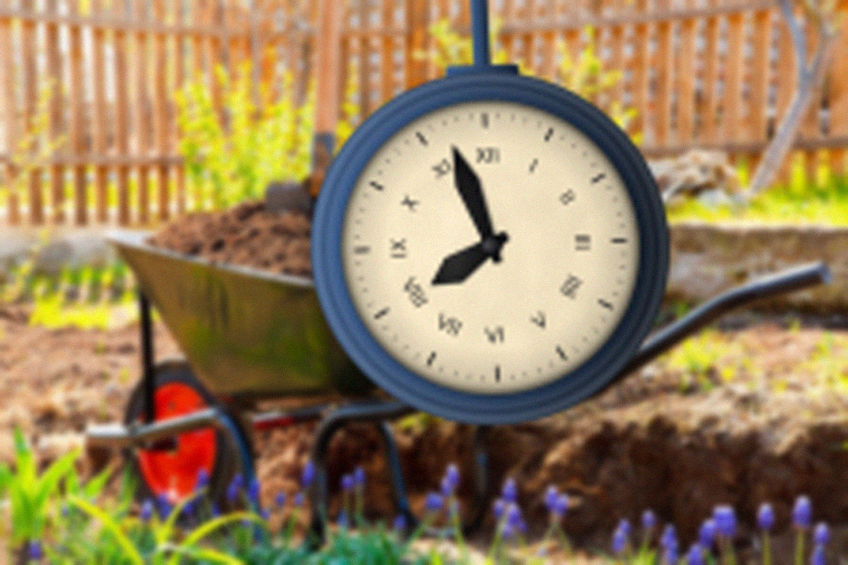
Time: h=7 m=57
